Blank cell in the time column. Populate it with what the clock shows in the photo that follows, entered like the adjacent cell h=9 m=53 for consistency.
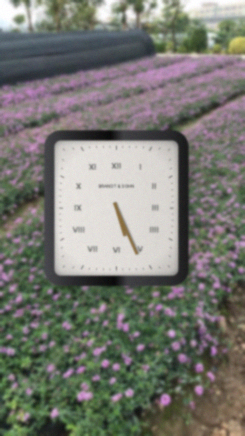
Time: h=5 m=26
